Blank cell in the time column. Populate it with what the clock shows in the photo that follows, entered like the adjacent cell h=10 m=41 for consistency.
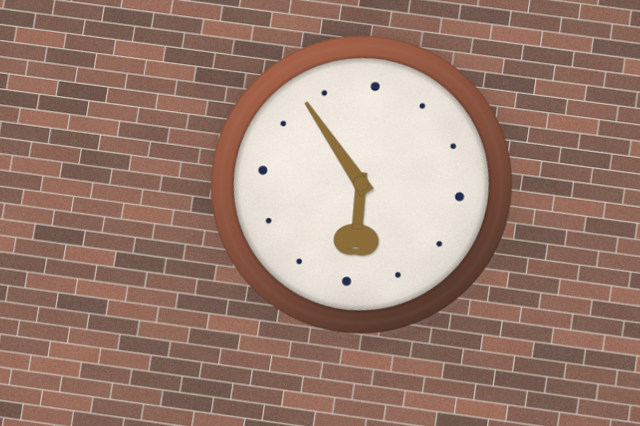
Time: h=5 m=53
